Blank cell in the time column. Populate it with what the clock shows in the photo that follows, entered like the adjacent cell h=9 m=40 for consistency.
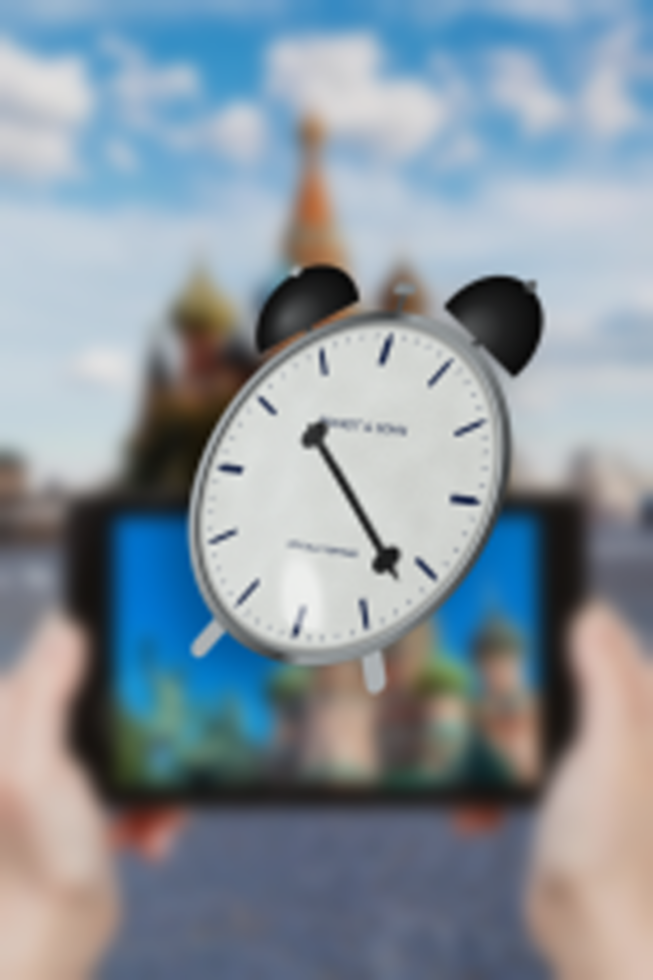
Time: h=10 m=22
